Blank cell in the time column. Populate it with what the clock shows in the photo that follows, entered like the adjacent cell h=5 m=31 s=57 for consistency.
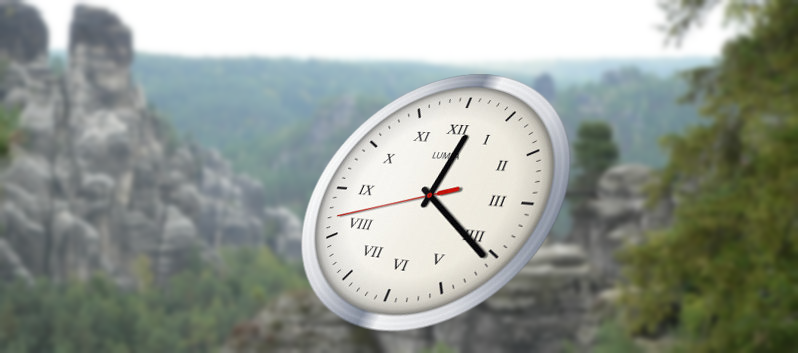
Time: h=12 m=20 s=42
